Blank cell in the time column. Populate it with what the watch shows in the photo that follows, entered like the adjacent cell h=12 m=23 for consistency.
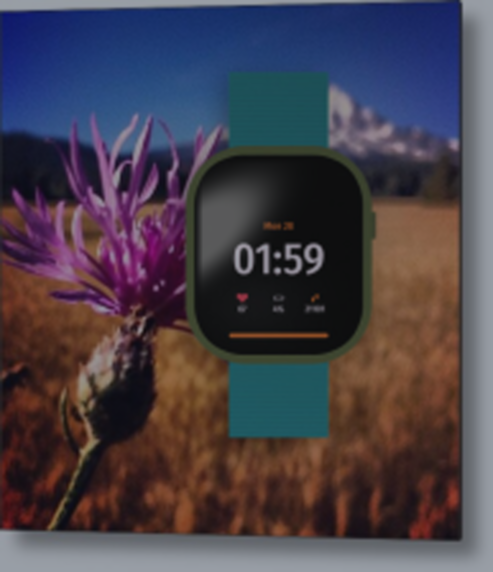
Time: h=1 m=59
